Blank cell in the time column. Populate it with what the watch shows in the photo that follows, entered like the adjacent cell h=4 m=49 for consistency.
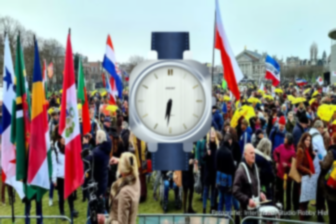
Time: h=6 m=31
